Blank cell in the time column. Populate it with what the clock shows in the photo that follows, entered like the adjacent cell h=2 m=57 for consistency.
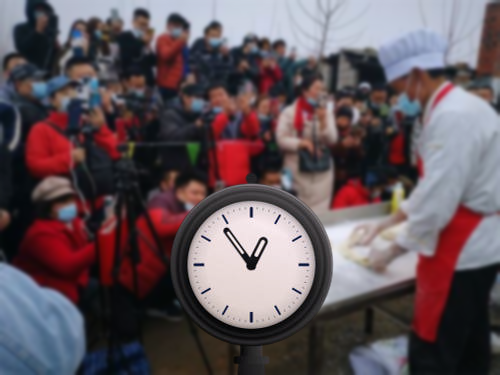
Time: h=12 m=54
